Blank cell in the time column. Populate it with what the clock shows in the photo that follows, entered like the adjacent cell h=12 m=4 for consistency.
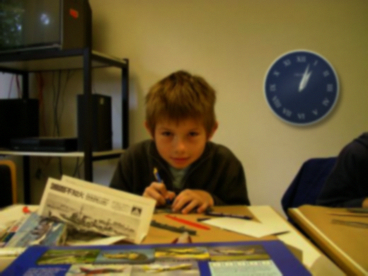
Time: h=1 m=3
